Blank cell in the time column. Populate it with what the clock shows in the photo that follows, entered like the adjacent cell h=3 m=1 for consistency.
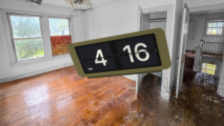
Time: h=4 m=16
